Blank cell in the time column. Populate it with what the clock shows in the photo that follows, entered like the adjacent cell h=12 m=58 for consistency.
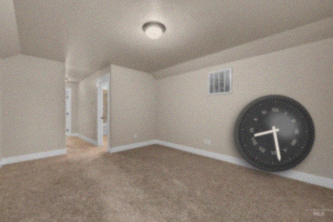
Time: h=8 m=28
